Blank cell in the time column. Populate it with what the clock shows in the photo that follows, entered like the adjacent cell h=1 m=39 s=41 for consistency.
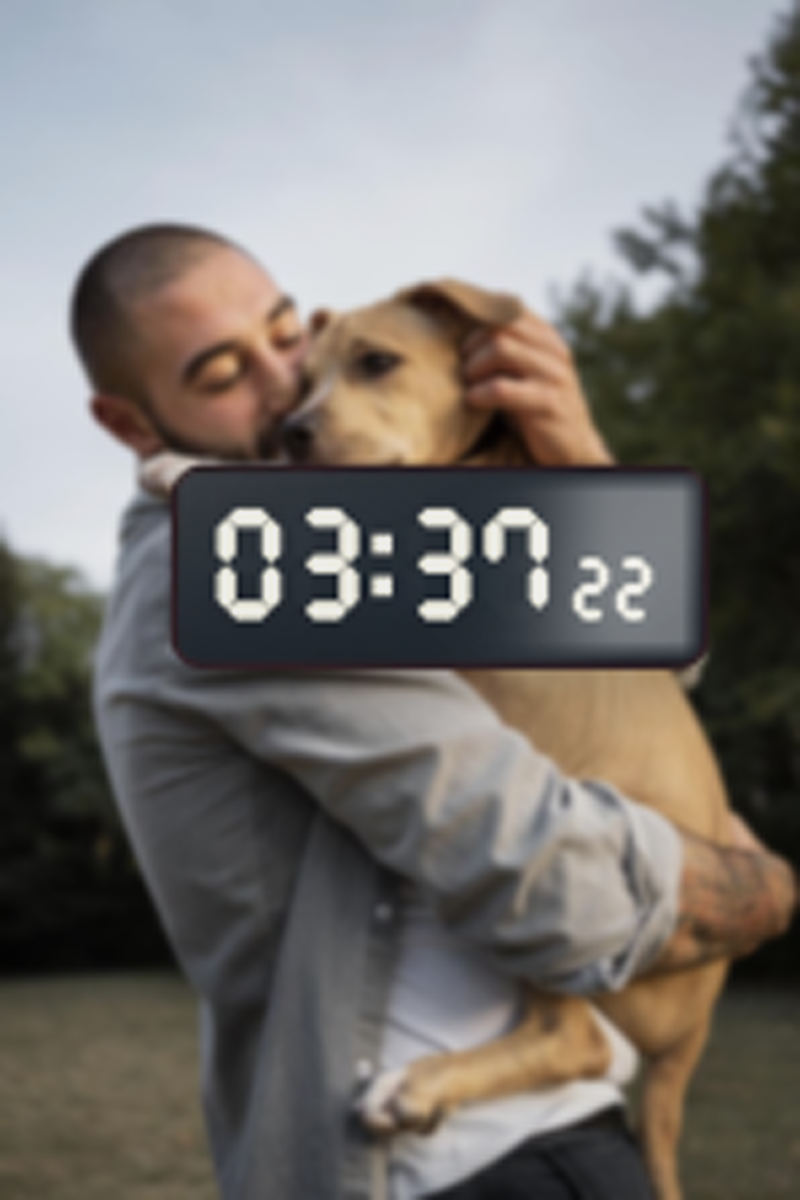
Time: h=3 m=37 s=22
